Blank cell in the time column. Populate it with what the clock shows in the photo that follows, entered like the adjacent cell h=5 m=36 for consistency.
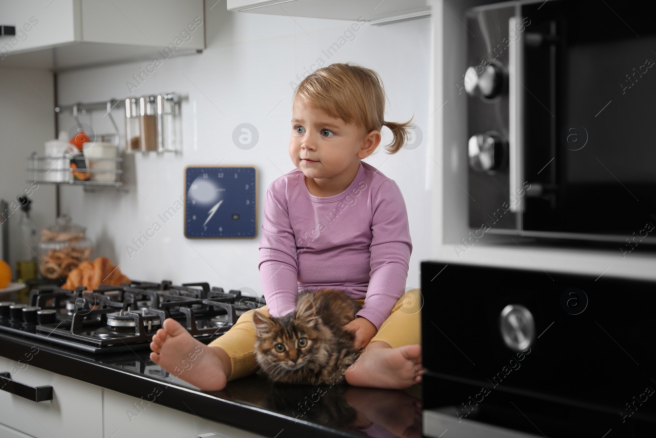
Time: h=7 m=36
